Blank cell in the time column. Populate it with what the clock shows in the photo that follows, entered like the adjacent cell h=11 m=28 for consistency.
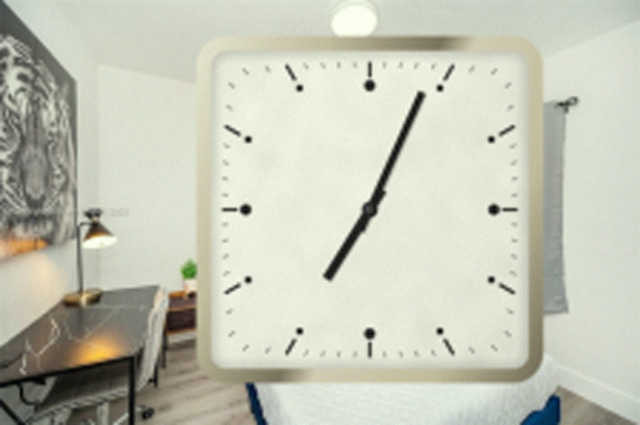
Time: h=7 m=4
